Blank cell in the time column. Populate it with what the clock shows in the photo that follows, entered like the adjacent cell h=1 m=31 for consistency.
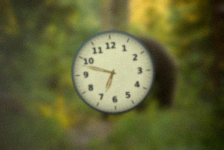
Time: h=6 m=48
